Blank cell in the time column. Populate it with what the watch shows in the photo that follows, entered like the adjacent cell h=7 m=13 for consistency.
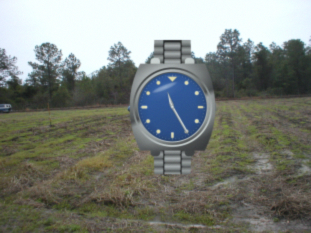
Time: h=11 m=25
